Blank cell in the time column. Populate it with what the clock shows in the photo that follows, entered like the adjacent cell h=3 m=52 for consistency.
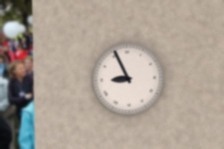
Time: h=8 m=56
